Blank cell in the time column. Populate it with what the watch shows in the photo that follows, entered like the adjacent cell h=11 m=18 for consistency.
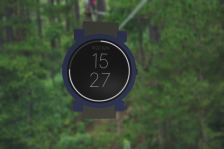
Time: h=15 m=27
